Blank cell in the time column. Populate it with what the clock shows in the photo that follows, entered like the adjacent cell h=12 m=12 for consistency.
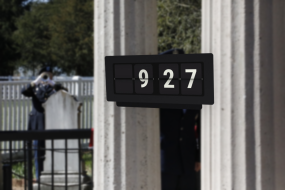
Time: h=9 m=27
